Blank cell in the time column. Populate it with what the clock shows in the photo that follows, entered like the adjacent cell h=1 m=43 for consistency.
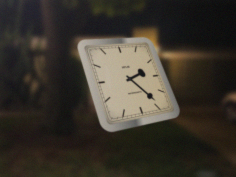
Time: h=2 m=24
